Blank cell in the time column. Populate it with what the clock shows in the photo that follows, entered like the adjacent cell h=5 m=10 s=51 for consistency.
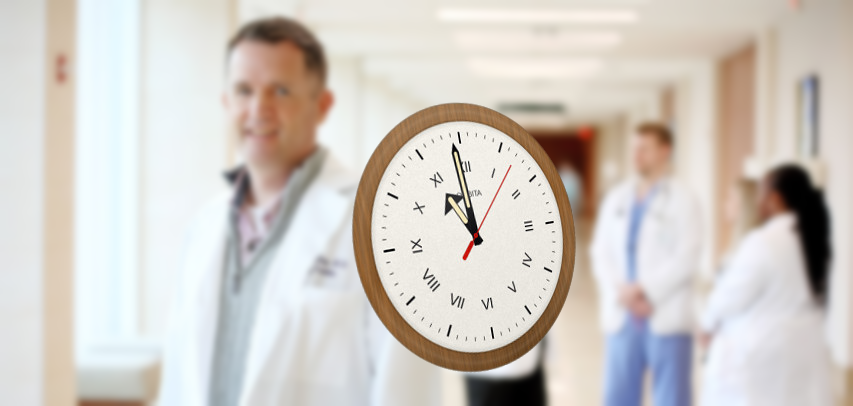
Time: h=10 m=59 s=7
